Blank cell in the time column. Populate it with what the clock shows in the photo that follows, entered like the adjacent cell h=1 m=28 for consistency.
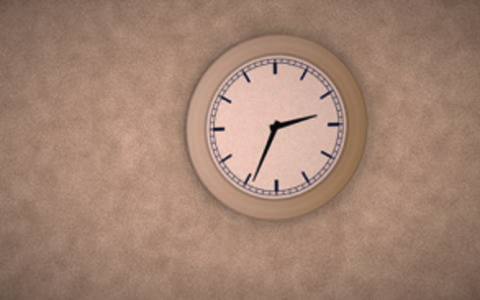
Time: h=2 m=34
